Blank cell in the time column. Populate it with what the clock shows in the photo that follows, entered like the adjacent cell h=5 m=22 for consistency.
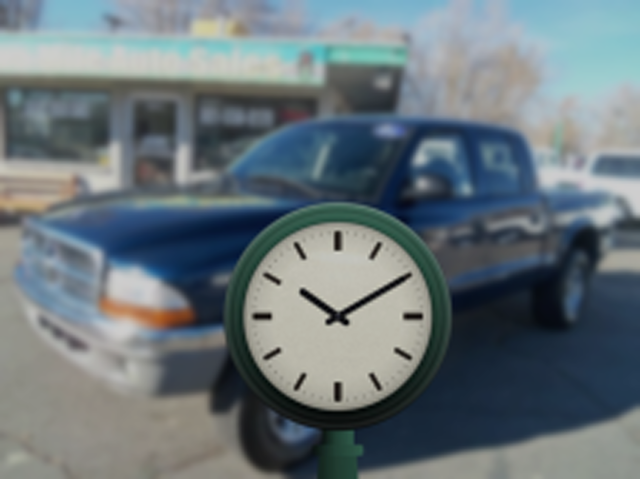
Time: h=10 m=10
